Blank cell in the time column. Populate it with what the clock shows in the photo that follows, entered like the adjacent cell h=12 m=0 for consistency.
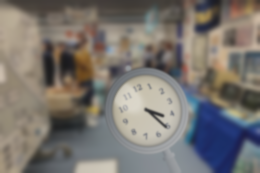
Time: h=4 m=26
